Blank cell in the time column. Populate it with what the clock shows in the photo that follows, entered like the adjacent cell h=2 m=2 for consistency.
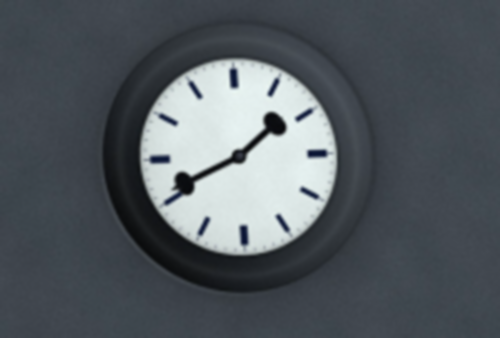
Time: h=1 m=41
